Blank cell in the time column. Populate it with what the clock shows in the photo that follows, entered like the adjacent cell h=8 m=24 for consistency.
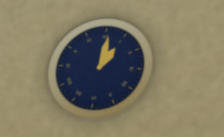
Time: h=1 m=1
